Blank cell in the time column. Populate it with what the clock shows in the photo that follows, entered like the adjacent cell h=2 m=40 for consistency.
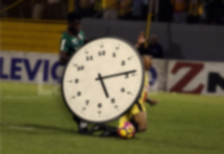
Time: h=5 m=14
